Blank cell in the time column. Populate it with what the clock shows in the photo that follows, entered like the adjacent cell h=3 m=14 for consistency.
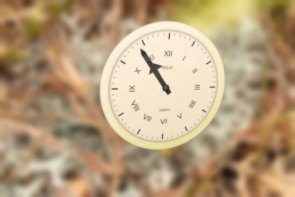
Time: h=10 m=54
